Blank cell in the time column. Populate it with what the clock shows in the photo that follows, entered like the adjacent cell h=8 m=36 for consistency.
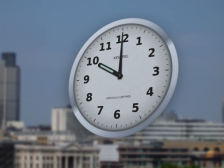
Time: h=10 m=0
